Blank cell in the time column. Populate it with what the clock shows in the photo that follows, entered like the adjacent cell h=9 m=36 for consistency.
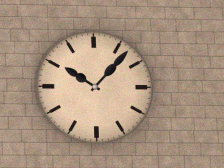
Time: h=10 m=7
